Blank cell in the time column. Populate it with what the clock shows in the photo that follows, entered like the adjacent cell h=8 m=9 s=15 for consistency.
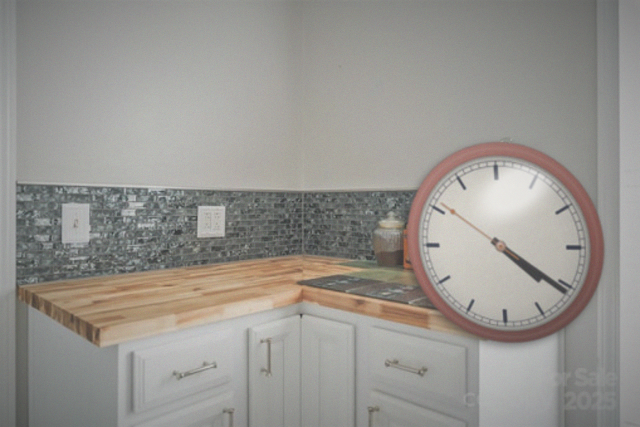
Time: h=4 m=20 s=51
